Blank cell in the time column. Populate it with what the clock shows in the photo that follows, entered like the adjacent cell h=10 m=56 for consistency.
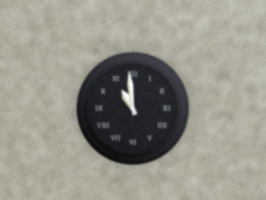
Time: h=10 m=59
